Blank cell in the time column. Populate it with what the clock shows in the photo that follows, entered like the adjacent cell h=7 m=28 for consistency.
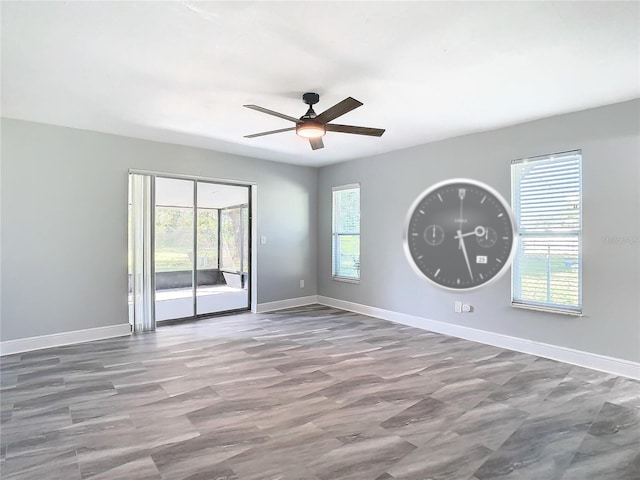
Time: h=2 m=27
